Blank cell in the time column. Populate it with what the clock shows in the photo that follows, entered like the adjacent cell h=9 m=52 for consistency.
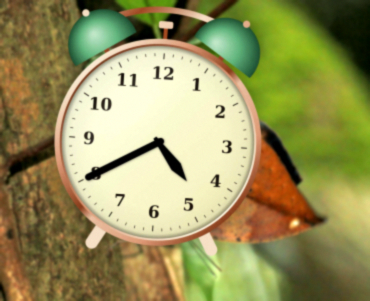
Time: h=4 m=40
